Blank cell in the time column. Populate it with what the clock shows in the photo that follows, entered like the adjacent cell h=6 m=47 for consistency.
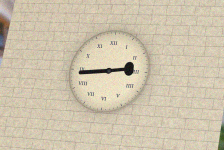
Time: h=2 m=44
